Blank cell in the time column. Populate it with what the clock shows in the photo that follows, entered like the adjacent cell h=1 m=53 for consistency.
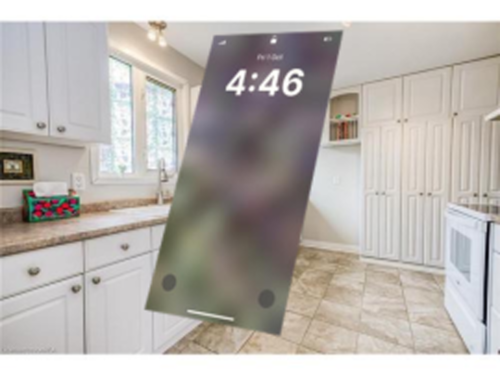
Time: h=4 m=46
